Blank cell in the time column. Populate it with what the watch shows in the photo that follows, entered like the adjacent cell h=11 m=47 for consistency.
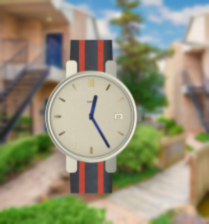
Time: h=12 m=25
